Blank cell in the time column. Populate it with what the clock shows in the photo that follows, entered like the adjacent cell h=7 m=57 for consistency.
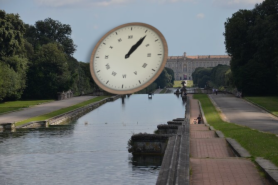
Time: h=1 m=6
